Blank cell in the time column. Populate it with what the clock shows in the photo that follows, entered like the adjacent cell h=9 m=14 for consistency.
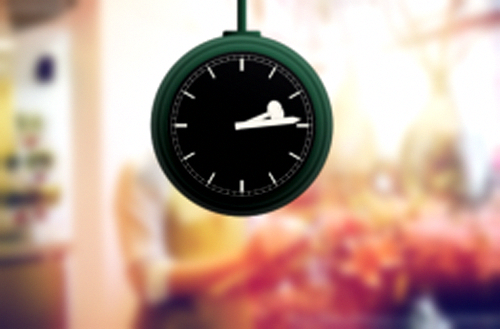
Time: h=2 m=14
